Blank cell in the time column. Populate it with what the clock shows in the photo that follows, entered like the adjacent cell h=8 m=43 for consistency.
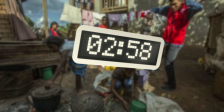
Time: h=2 m=58
